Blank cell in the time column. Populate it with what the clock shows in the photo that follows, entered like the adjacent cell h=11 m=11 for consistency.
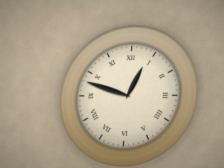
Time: h=12 m=48
